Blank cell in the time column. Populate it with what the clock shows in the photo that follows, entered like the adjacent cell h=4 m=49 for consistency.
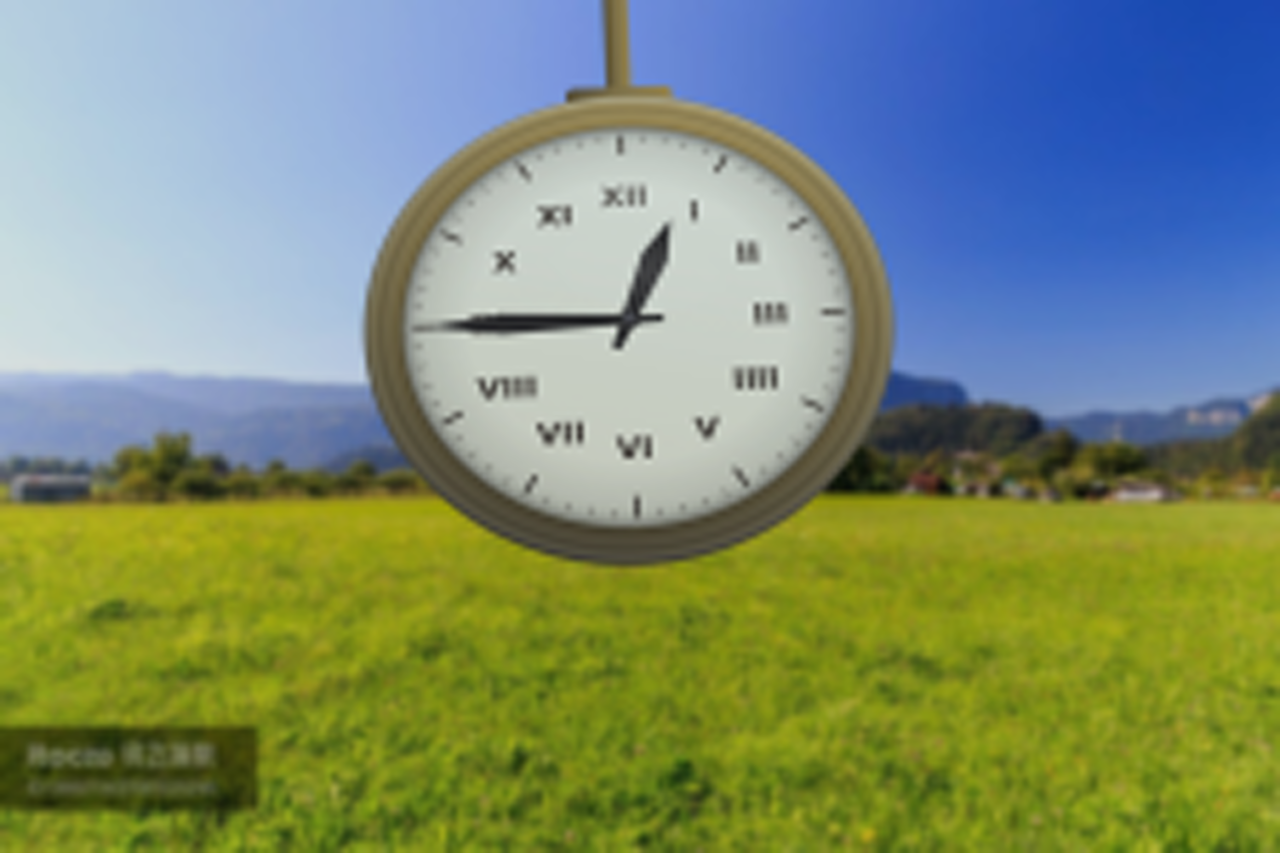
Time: h=12 m=45
